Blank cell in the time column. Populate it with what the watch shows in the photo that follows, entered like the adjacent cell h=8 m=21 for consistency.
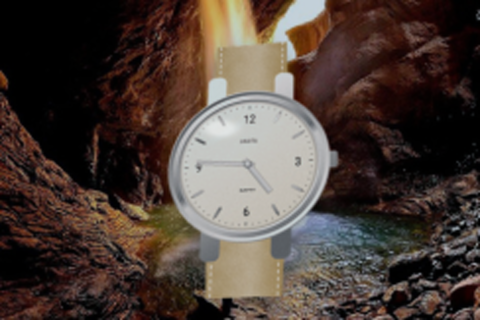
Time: h=4 m=46
